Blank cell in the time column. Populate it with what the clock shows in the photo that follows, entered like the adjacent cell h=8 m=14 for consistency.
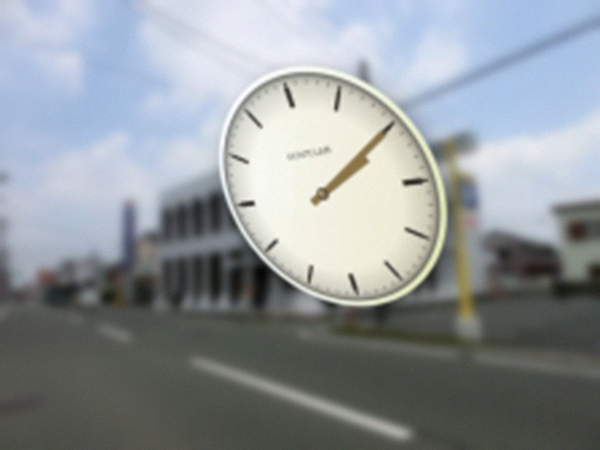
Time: h=2 m=10
